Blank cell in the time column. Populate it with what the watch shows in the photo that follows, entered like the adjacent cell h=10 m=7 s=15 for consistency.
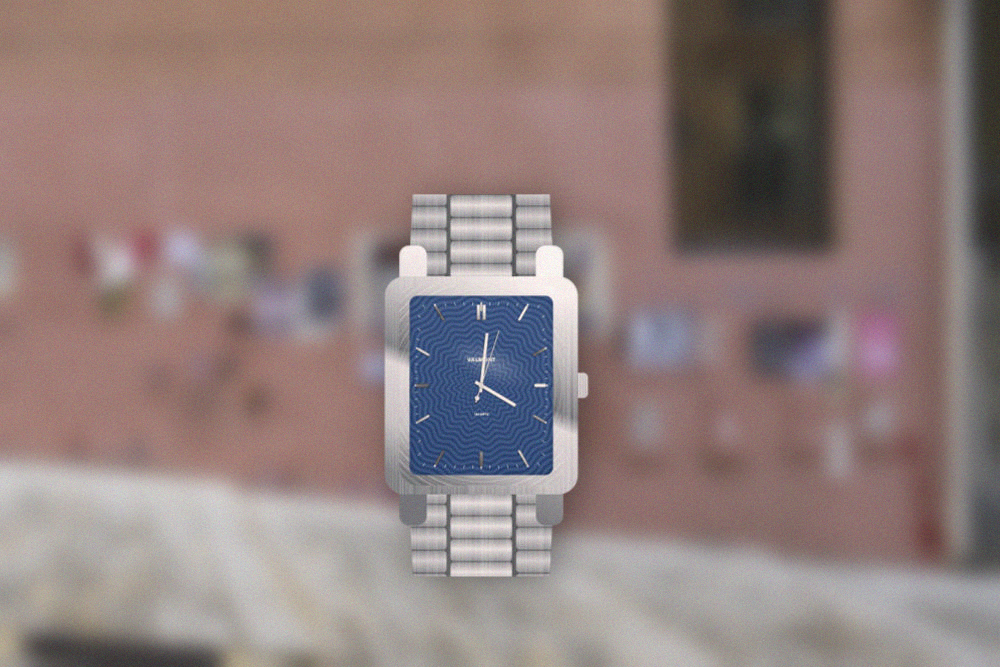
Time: h=4 m=1 s=3
